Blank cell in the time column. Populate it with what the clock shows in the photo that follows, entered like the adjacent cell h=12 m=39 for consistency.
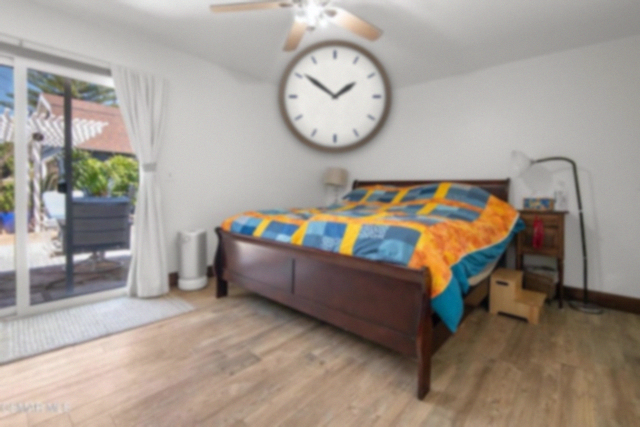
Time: h=1 m=51
